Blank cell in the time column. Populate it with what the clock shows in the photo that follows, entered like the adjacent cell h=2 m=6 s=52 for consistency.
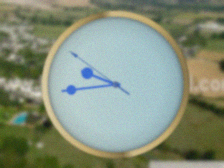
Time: h=9 m=43 s=51
